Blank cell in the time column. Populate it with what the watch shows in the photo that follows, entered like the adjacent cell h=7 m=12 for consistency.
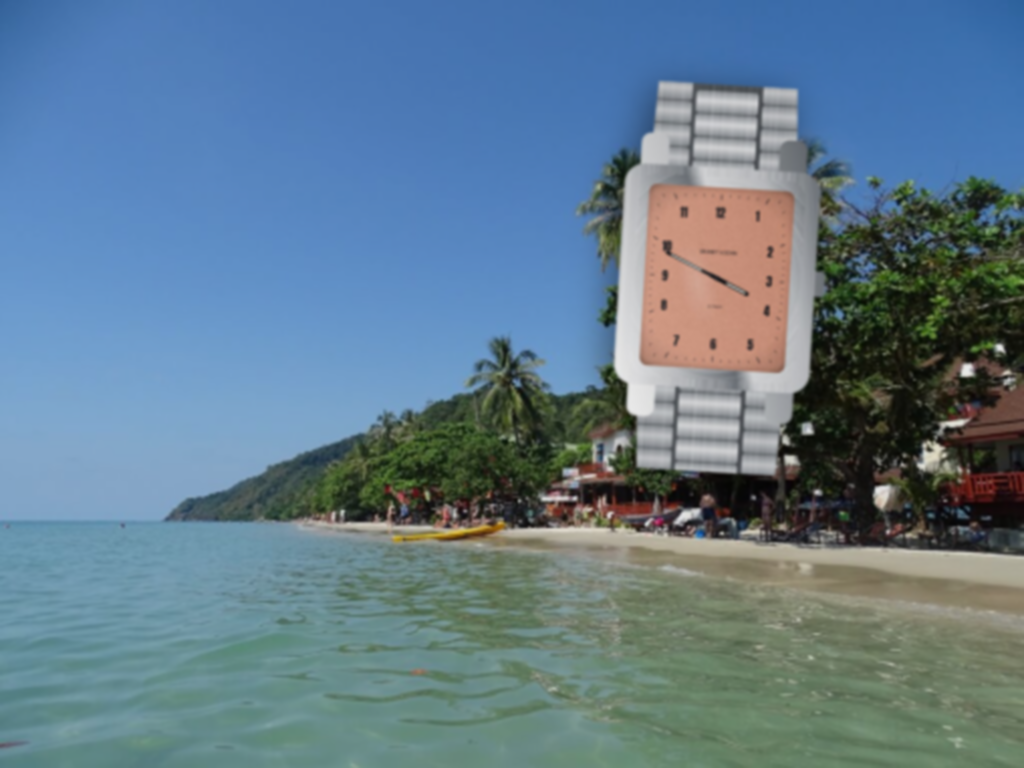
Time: h=3 m=49
